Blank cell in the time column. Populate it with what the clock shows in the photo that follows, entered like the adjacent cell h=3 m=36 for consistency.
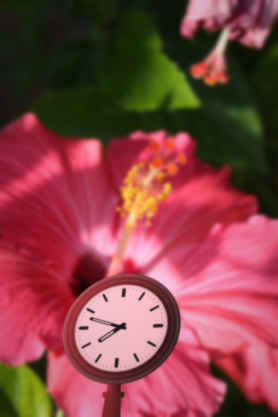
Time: h=7 m=48
